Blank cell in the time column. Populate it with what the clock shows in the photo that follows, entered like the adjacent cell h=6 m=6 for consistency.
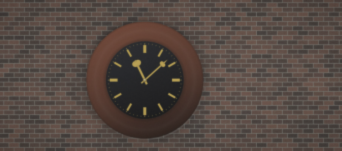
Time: h=11 m=8
